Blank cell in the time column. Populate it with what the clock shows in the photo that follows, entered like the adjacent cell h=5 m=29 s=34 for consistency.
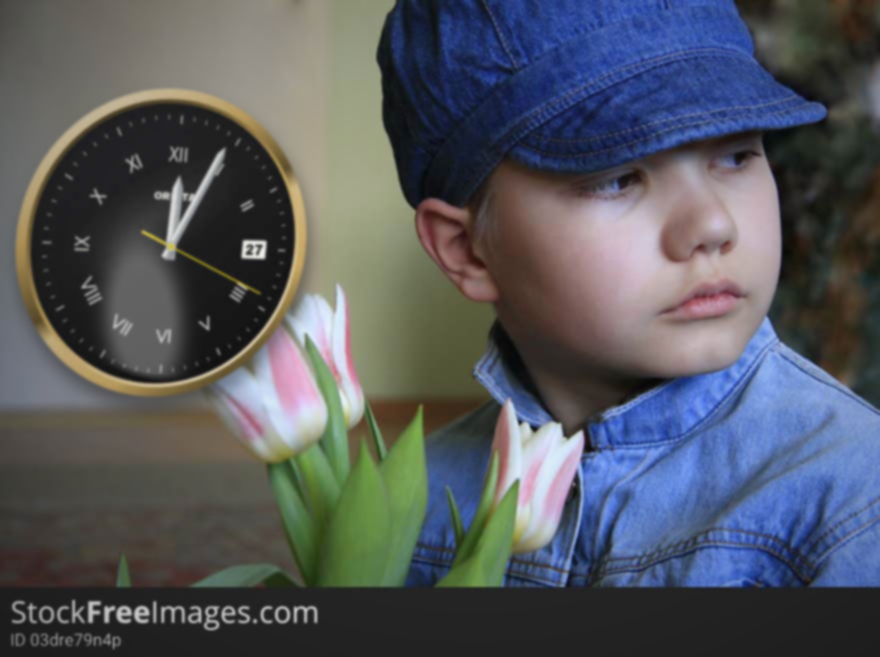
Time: h=12 m=4 s=19
